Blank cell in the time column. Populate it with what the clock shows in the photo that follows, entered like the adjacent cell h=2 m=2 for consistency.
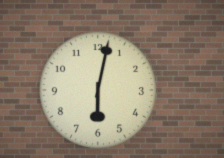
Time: h=6 m=2
